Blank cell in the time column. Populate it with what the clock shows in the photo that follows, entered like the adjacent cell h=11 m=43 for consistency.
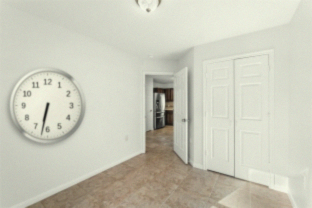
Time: h=6 m=32
